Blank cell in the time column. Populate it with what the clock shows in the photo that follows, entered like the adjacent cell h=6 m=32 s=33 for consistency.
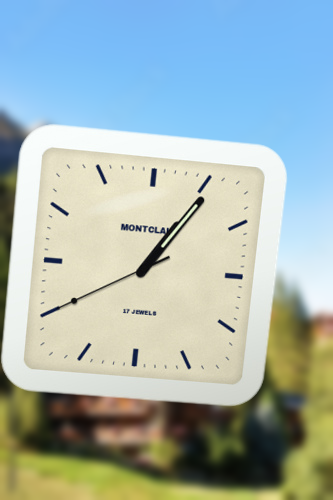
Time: h=1 m=5 s=40
